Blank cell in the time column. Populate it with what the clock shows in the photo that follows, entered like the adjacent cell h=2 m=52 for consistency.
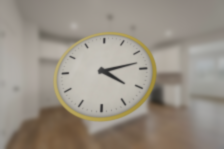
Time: h=4 m=13
